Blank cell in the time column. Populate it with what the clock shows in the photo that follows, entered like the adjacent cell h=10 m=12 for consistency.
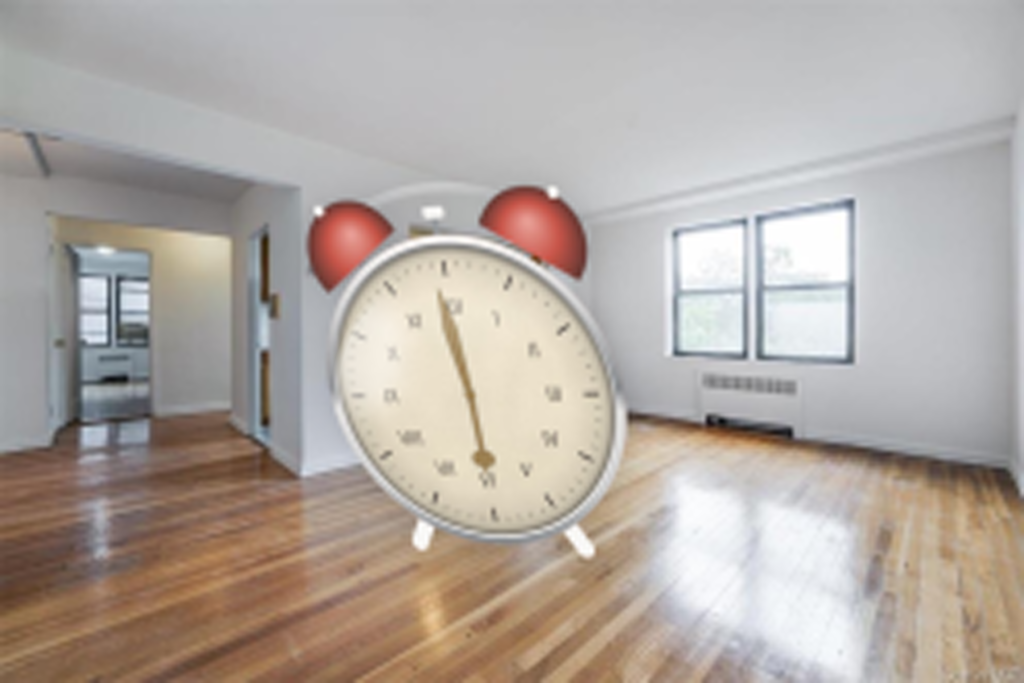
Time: h=5 m=59
